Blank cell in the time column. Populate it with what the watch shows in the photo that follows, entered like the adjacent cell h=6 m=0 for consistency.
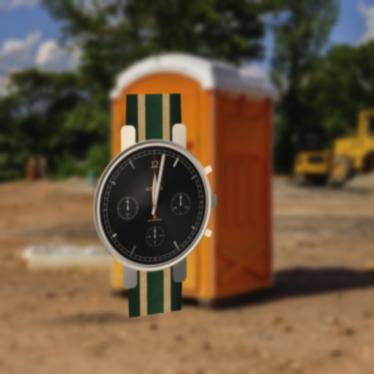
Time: h=12 m=2
